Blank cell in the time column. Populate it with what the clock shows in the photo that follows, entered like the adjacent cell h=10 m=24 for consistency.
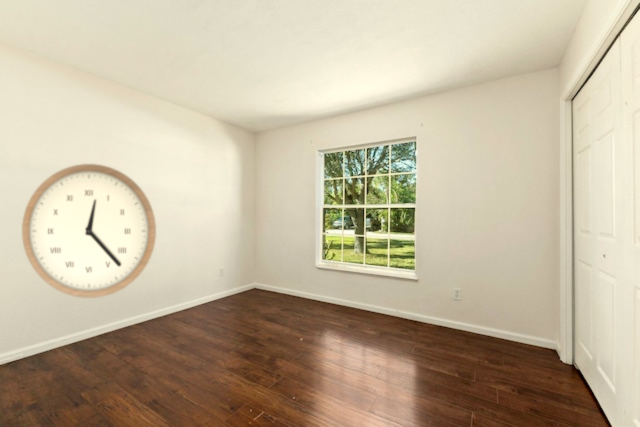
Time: h=12 m=23
